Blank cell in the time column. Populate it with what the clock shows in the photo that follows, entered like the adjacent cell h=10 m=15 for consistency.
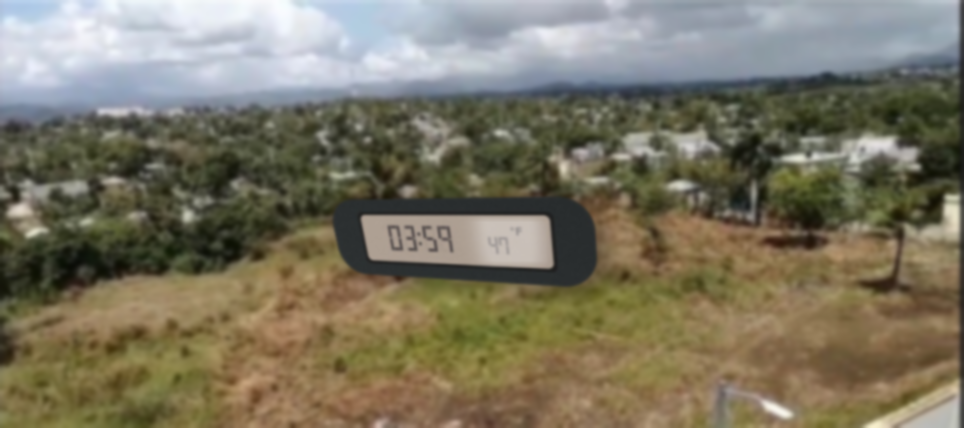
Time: h=3 m=59
